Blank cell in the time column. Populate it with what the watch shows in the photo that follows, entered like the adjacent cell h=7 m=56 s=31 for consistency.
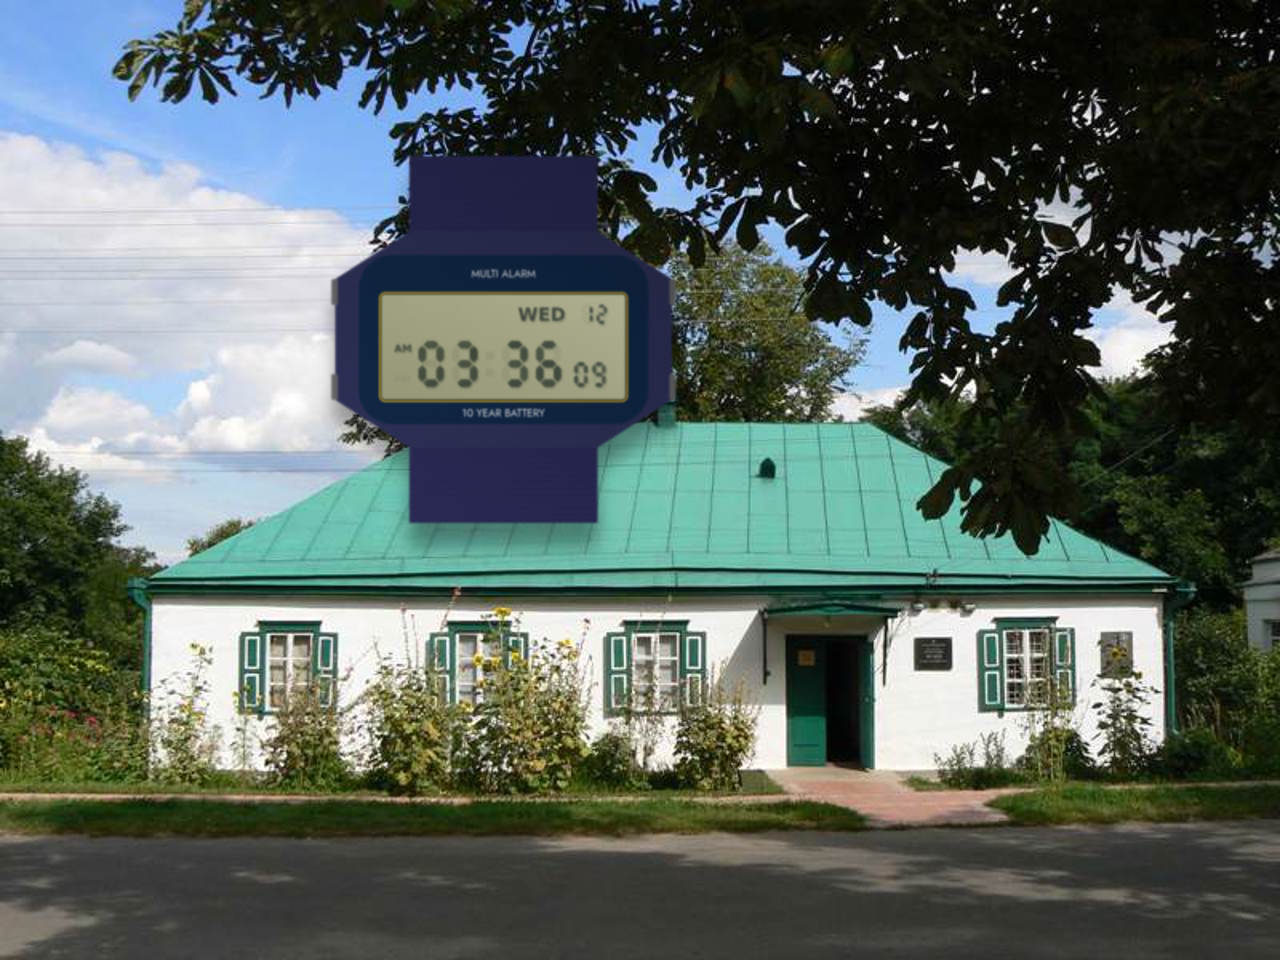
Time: h=3 m=36 s=9
